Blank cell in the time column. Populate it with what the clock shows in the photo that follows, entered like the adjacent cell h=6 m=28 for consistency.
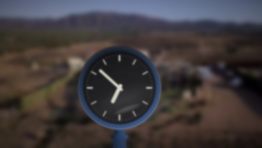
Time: h=6 m=52
